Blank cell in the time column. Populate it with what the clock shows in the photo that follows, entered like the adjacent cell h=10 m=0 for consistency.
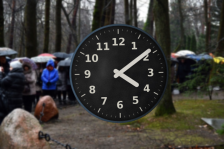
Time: h=4 m=9
